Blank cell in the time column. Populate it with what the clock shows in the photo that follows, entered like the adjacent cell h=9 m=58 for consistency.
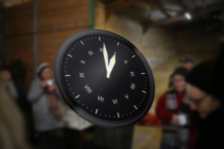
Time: h=1 m=1
